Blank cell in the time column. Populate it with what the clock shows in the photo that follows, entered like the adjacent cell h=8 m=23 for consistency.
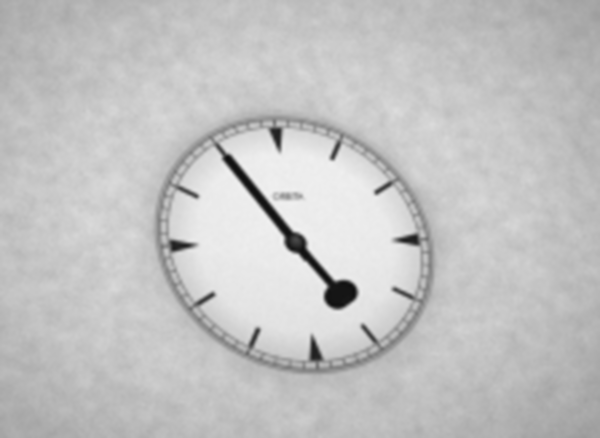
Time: h=4 m=55
